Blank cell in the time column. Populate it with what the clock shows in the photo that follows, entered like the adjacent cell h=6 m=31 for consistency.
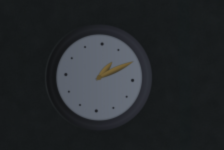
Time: h=1 m=10
